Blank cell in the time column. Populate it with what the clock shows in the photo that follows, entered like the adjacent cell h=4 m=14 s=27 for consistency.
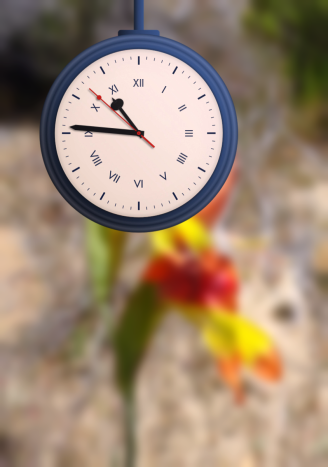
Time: h=10 m=45 s=52
